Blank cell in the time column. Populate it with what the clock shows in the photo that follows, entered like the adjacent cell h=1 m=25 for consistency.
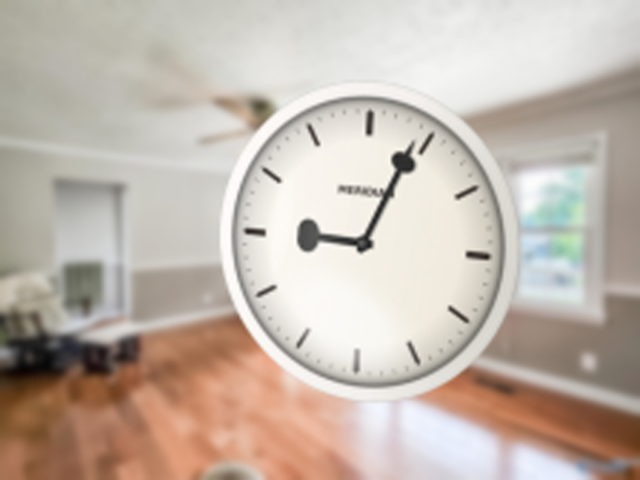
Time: h=9 m=4
